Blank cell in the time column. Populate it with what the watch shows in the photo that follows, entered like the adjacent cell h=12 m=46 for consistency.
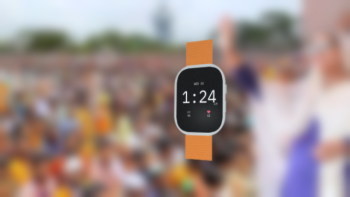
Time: h=1 m=24
